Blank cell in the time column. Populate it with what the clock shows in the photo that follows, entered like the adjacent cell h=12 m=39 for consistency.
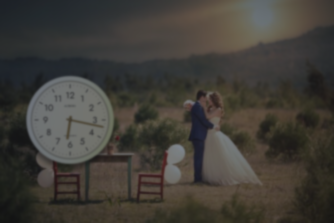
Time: h=6 m=17
